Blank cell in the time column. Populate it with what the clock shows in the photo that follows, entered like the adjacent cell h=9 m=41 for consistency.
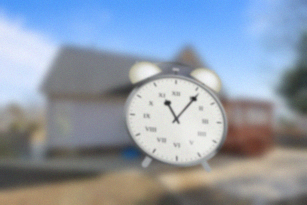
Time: h=11 m=6
